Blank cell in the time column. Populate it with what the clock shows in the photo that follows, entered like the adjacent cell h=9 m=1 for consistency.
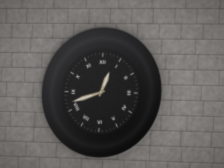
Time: h=12 m=42
